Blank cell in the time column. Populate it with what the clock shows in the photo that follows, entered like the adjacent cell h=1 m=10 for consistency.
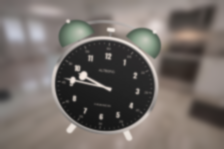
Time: h=9 m=46
